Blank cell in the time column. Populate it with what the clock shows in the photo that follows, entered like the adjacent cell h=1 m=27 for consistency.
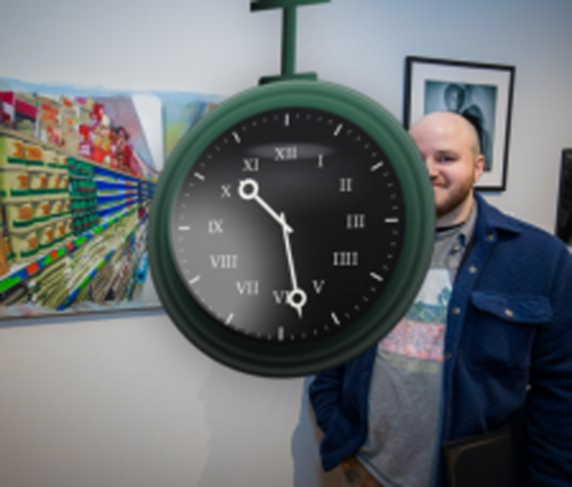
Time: h=10 m=28
